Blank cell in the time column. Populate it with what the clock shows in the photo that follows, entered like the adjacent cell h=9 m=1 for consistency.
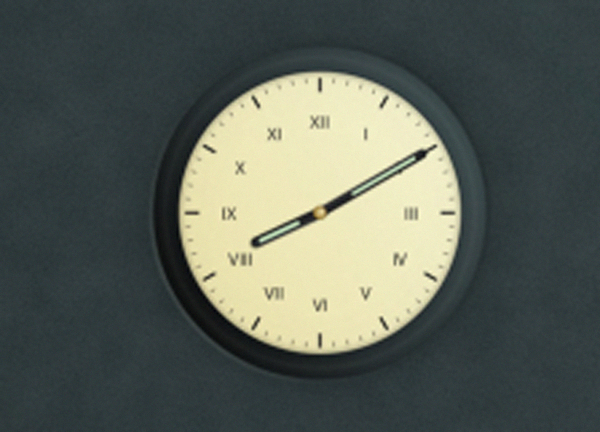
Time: h=8 m=10
